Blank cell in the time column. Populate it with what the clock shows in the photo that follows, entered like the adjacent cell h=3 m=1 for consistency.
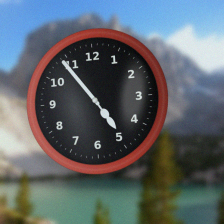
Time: h=4 m=54
